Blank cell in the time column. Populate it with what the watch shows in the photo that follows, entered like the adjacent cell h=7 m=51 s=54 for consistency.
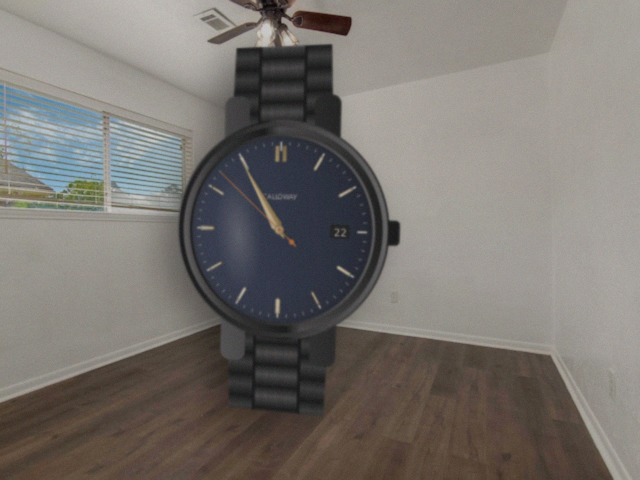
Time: h=10 m=54 s=52
